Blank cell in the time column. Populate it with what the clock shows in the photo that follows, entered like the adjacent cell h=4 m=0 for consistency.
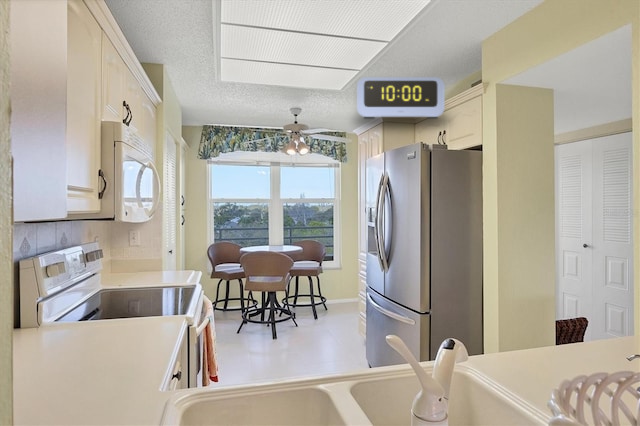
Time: h=10 m=0
